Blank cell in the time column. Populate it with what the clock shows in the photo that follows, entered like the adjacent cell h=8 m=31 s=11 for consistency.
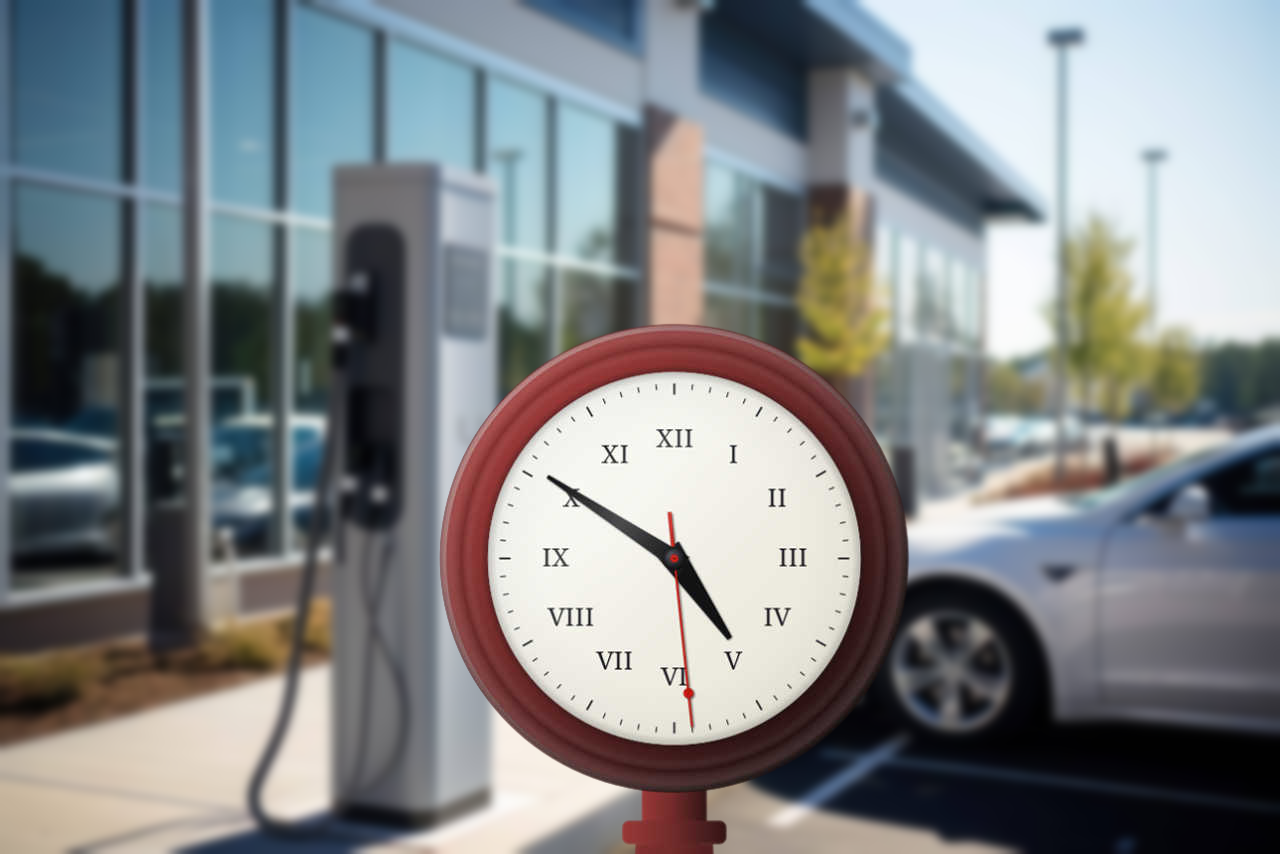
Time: h=4 m=50 s=29
